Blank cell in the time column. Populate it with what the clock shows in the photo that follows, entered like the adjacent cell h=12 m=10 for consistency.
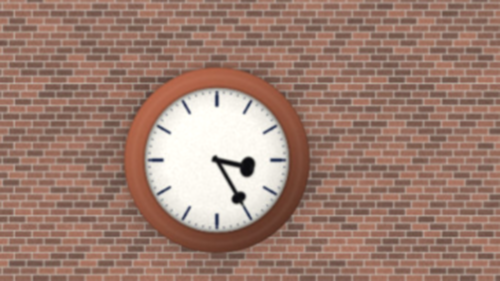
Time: h=3 m=25
